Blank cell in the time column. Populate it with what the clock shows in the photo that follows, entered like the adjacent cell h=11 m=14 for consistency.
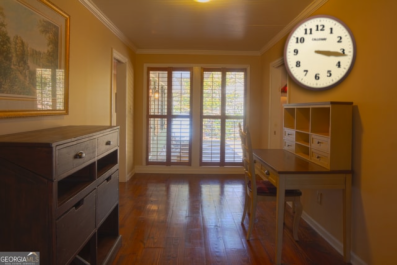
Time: h=3 m=16
